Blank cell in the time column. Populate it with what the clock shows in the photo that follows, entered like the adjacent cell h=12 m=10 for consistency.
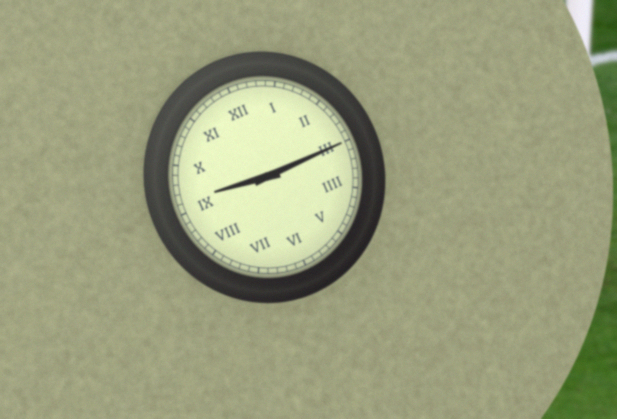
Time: h=9 m=15
